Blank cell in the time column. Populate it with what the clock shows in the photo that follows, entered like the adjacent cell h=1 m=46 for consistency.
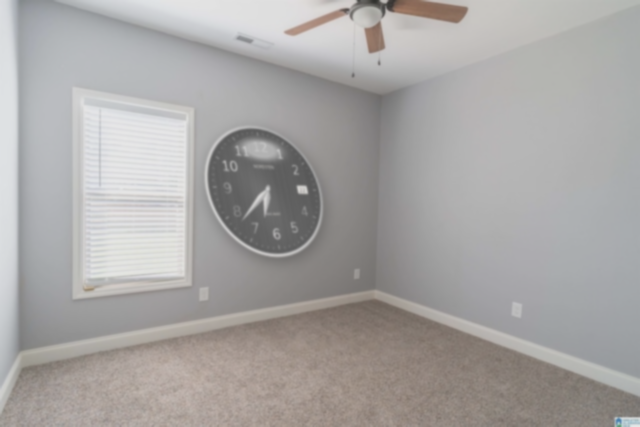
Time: h=6 m=38
